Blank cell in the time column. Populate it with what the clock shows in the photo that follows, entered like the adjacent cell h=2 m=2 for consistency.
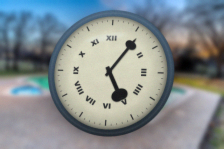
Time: h=5 m=6
